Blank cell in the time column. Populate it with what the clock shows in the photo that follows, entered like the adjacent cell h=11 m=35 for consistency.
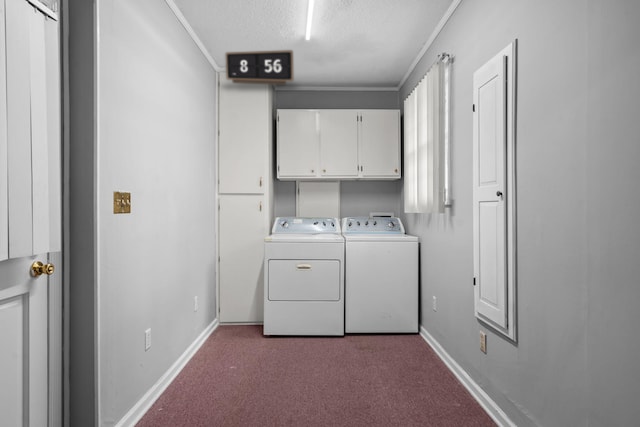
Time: h=8 m=56
